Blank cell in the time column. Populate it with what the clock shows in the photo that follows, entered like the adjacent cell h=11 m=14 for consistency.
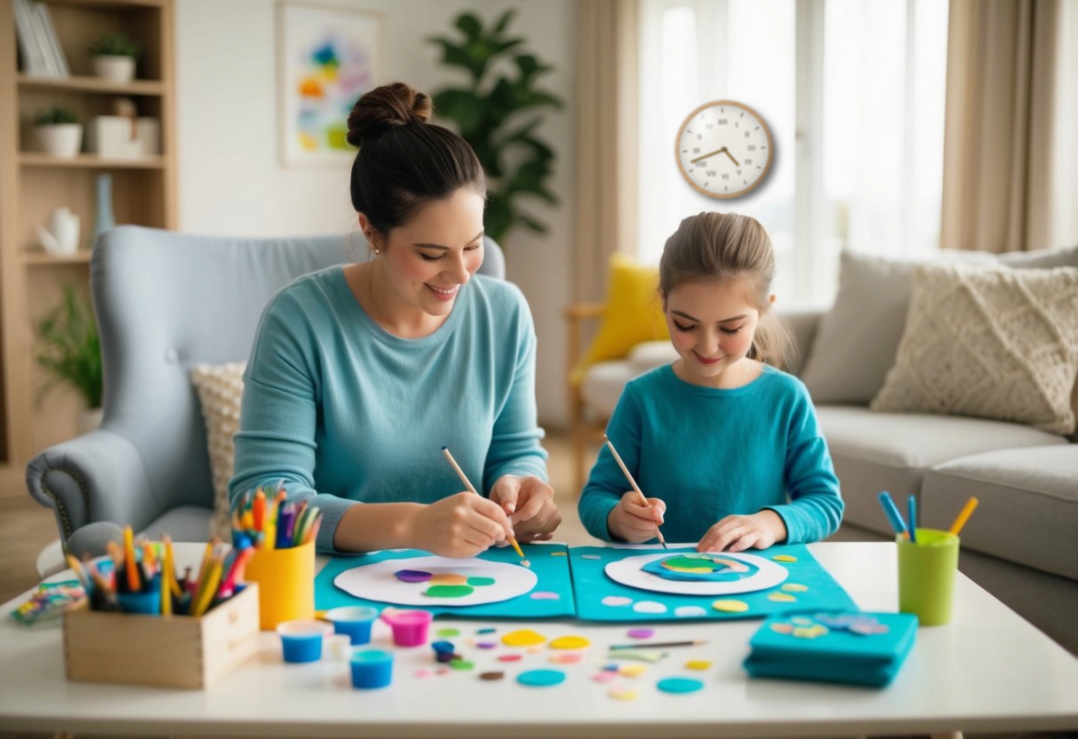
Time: h=4 m=42
